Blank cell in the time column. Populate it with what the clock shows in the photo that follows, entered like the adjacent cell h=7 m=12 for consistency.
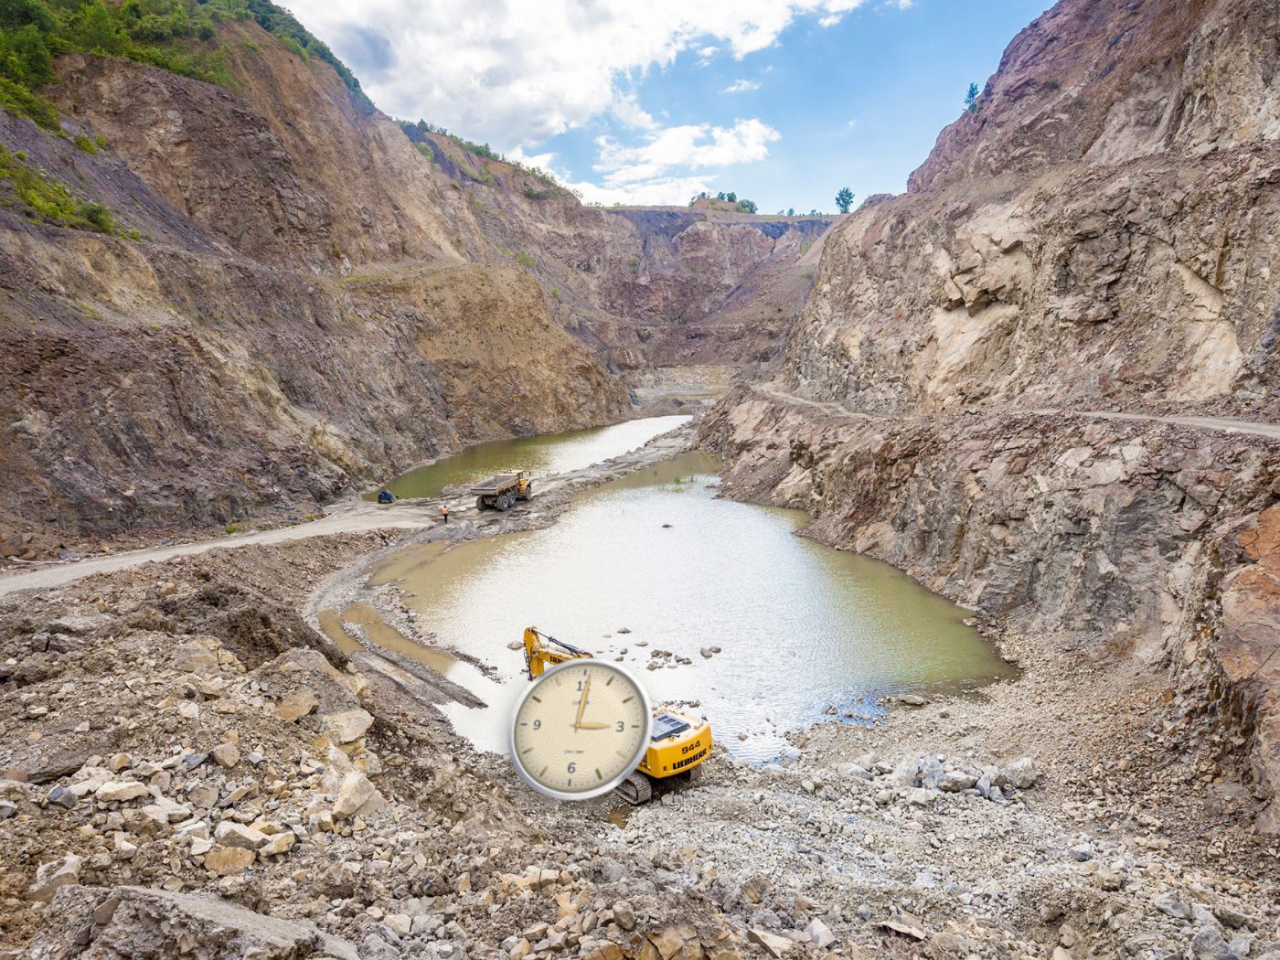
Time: h=3 m=1
